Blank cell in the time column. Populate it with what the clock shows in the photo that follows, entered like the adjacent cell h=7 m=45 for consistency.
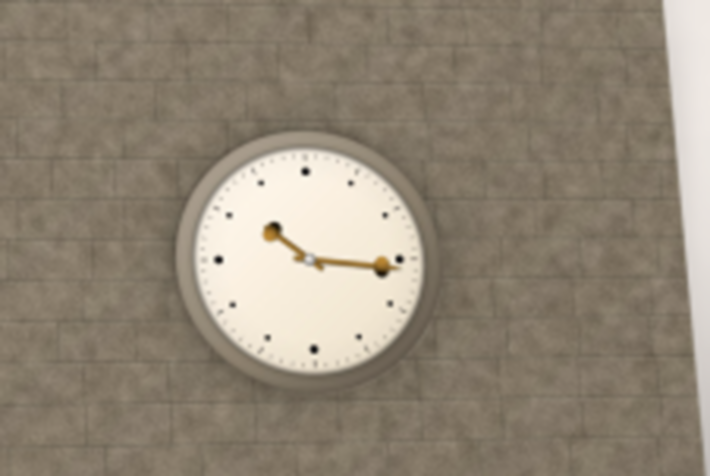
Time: h=10 m=16
